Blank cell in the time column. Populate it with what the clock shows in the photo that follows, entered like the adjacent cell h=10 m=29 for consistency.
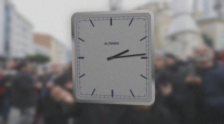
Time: h=2 m=14
